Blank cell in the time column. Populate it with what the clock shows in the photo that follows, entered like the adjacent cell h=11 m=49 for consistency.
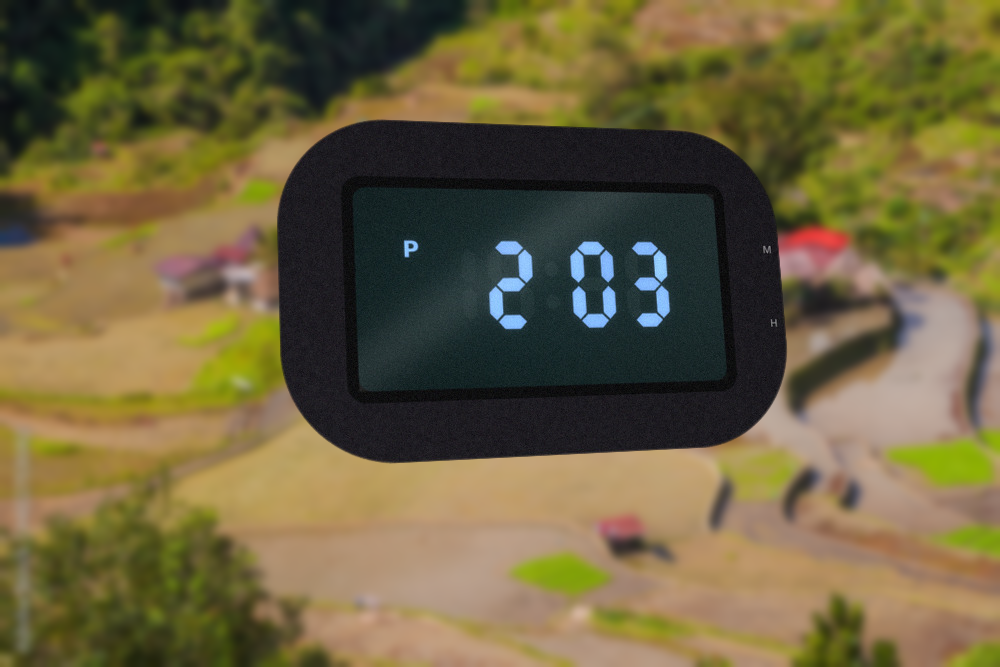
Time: h=2 m=3
